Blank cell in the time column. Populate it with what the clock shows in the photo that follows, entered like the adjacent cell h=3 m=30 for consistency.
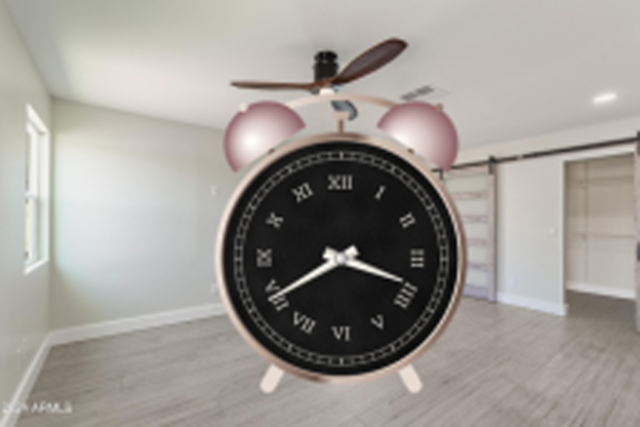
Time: h=3 m=40
